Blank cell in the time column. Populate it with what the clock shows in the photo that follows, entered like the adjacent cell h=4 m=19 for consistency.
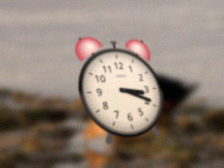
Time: h=3 m=19
